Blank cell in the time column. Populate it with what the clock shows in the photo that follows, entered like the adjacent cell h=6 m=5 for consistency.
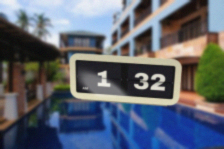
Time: h=1 m=32
